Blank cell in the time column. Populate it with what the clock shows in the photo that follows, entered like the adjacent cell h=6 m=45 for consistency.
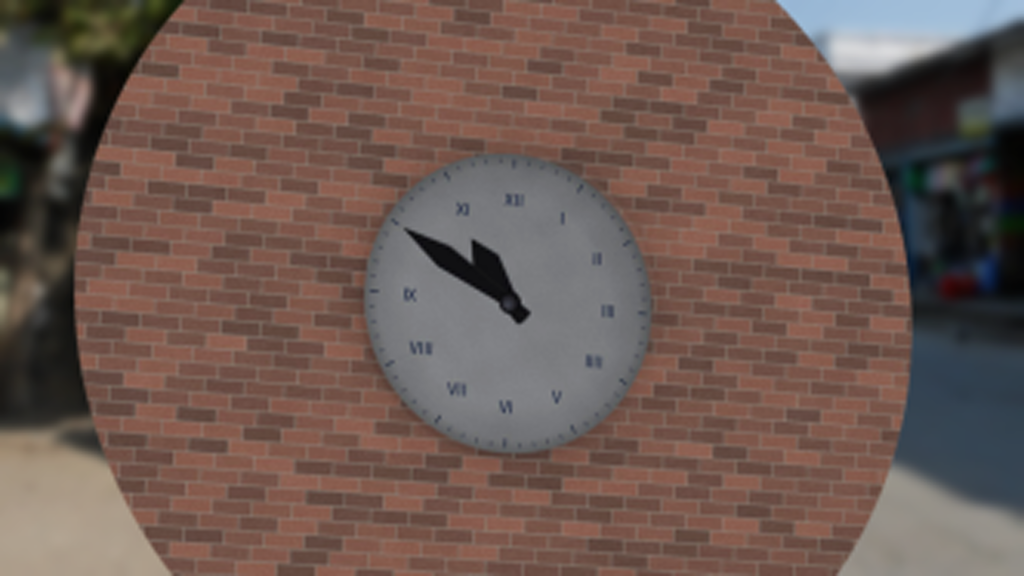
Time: h=10 m=50
